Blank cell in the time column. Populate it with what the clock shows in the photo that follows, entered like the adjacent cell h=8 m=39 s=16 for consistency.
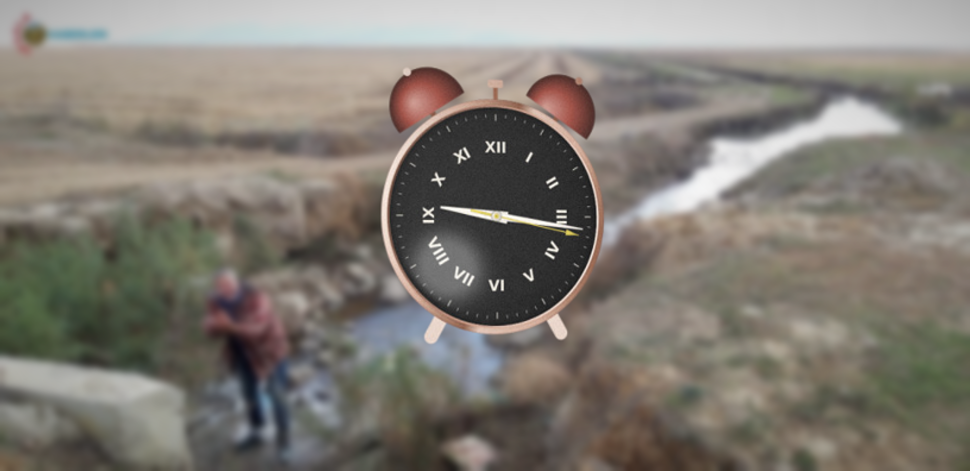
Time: h=9 m=16 s=17
